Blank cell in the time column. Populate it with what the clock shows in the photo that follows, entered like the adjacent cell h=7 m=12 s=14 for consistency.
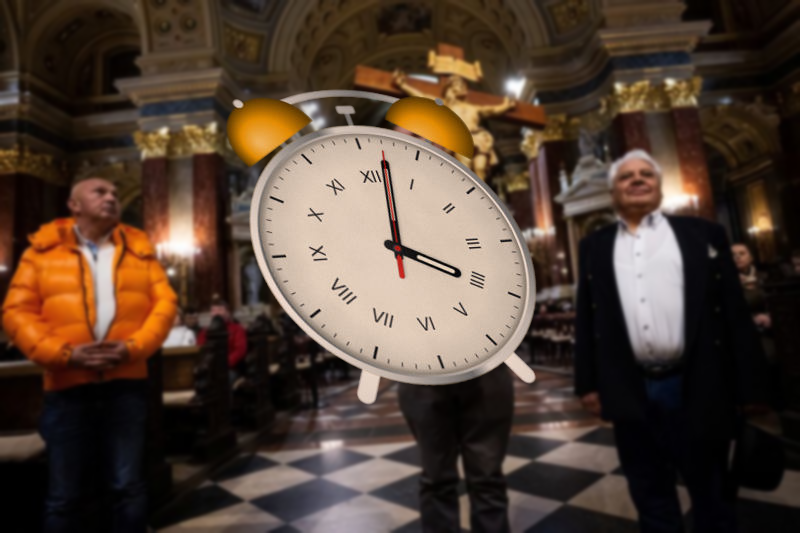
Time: h=4 m=2 s=2
